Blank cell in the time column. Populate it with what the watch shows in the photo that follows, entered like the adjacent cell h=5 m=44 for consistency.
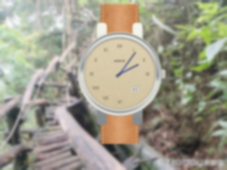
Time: h=2 m=6
